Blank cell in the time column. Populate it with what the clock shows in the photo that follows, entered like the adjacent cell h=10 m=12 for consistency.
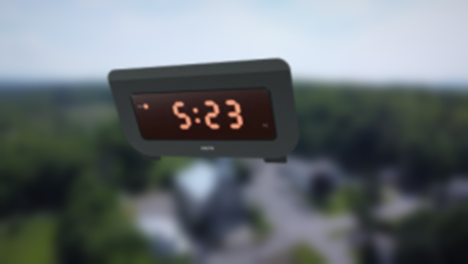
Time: h=5 m=23
